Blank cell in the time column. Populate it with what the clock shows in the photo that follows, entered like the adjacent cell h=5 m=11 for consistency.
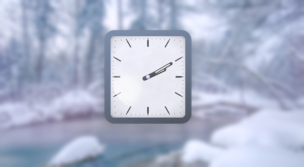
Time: h=2 m=10
